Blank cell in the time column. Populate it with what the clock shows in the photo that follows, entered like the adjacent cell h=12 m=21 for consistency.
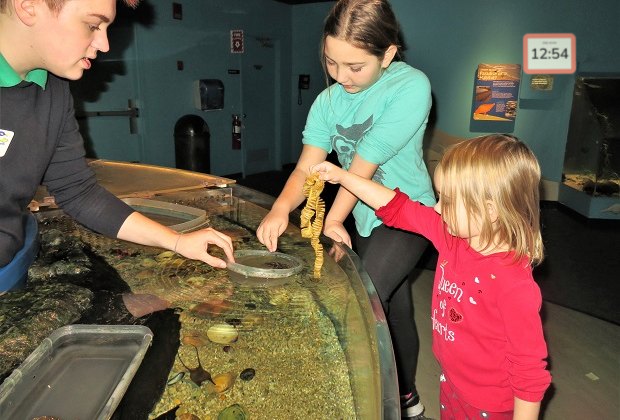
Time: h=12 m=54
